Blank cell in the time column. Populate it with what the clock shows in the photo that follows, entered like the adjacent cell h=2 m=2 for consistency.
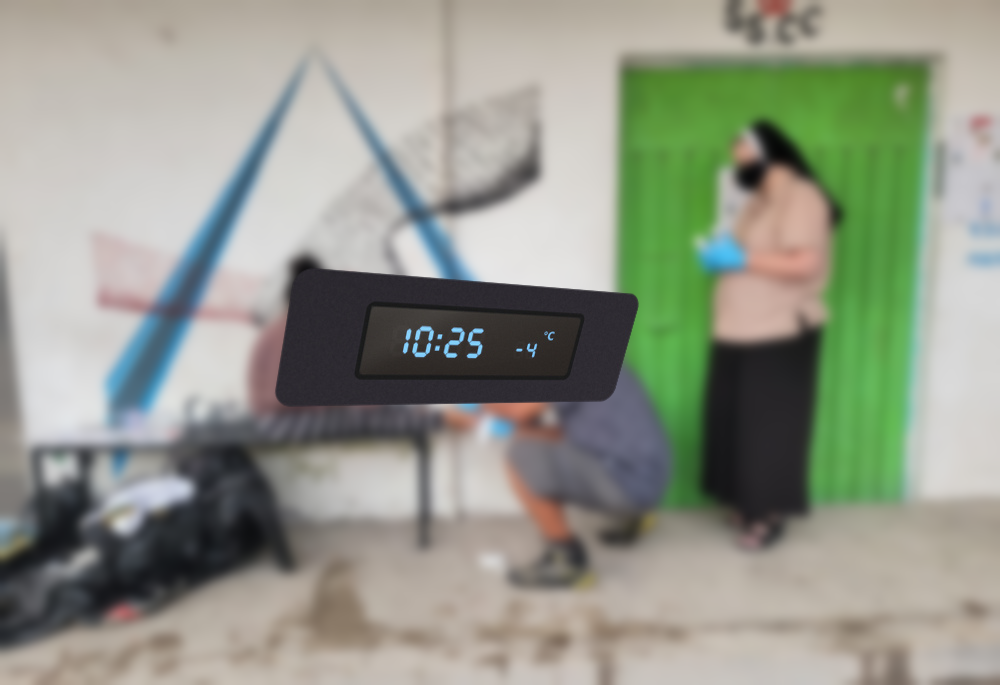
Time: h=10 m=25
